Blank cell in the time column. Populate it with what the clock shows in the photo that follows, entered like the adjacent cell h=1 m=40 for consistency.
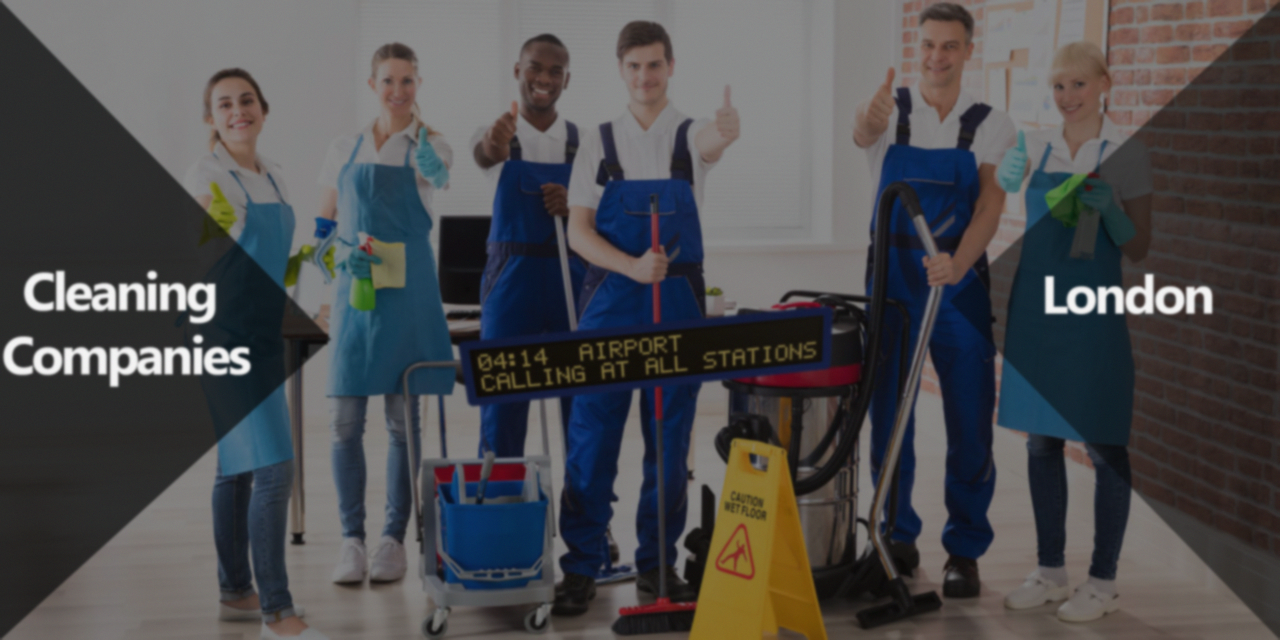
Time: h=4 m=14
